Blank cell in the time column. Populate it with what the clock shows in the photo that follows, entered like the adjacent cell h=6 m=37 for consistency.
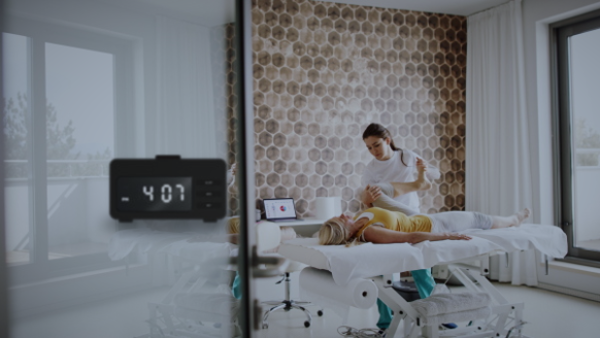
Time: h=4 m=7
